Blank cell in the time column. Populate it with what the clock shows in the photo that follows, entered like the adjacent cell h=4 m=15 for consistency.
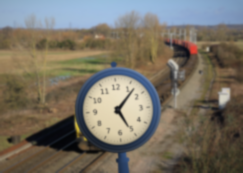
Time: h=5 m=7
